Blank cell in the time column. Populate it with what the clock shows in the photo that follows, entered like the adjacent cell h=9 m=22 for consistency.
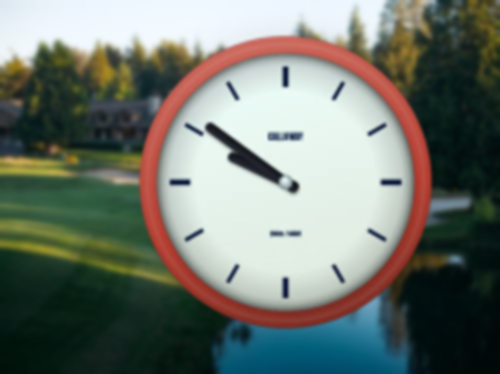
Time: h=9 m=51
